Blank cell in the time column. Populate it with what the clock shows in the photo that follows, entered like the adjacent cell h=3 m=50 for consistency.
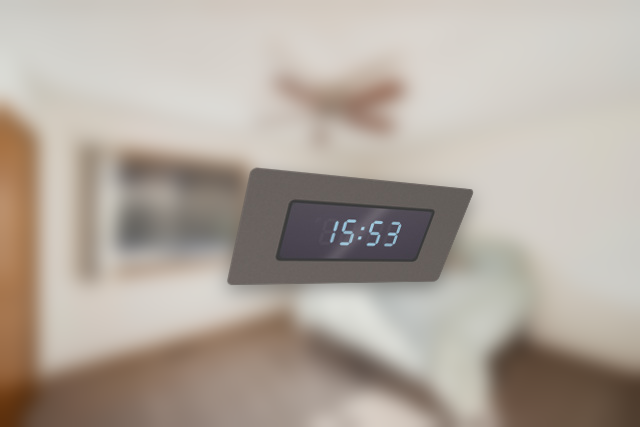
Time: h=15 m=53
